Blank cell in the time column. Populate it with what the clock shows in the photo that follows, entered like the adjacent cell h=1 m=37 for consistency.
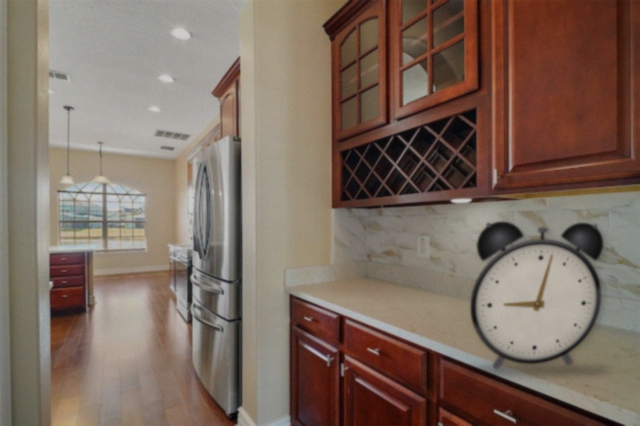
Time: h=9 m=2
